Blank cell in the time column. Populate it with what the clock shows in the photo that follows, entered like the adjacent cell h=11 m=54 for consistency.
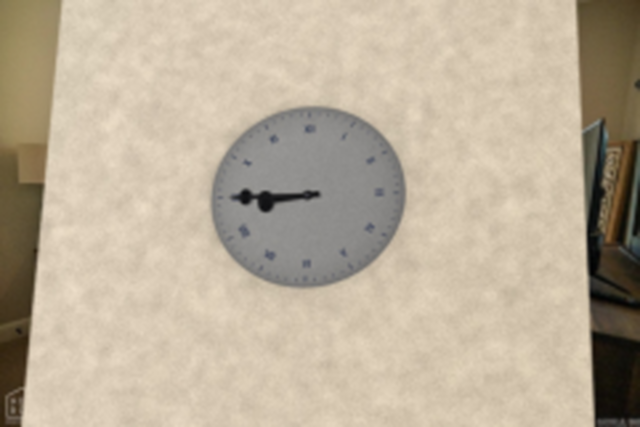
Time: h=8 m=45
